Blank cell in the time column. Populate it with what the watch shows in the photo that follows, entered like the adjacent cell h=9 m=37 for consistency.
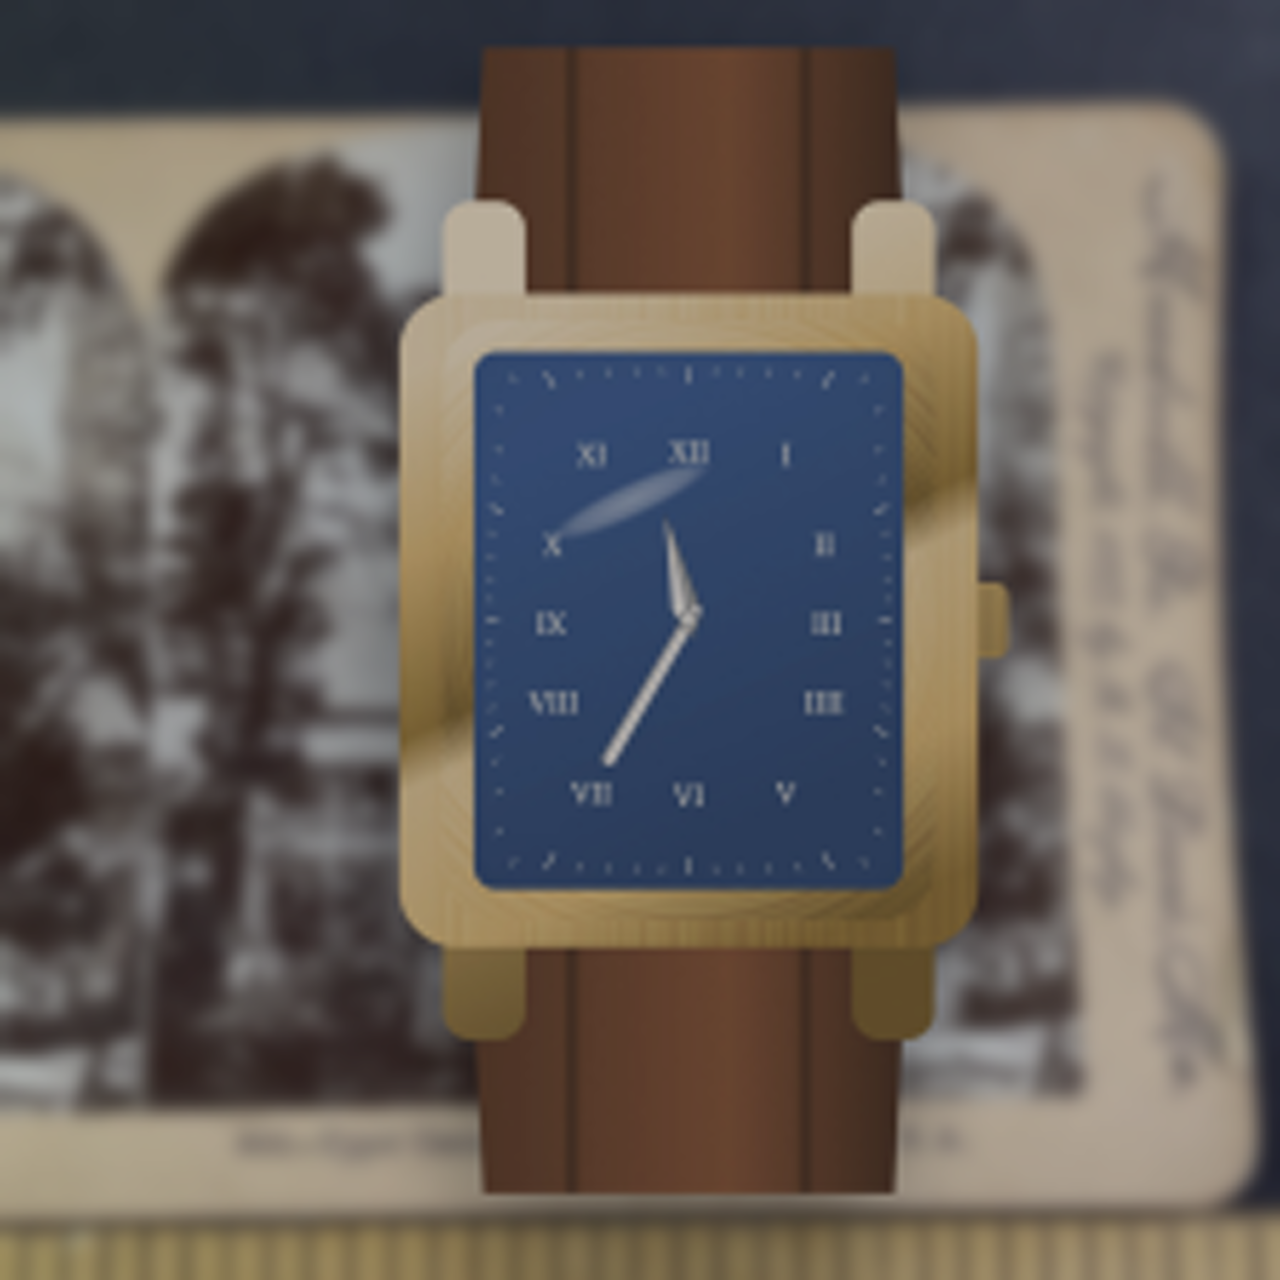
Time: h=11 m=35
